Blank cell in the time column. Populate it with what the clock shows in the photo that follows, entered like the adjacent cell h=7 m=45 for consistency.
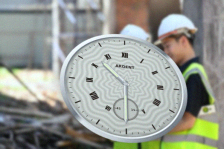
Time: h=10 m=30
